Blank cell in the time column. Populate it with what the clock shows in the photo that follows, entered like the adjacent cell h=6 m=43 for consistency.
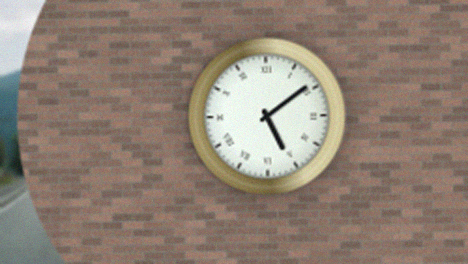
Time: h=5 m=9
